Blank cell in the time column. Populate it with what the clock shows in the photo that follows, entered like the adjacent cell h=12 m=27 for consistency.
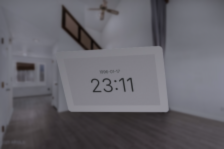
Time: h=23 m=11
